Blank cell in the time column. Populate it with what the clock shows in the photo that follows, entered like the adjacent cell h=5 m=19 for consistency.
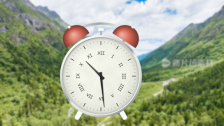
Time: h=10 m=29
